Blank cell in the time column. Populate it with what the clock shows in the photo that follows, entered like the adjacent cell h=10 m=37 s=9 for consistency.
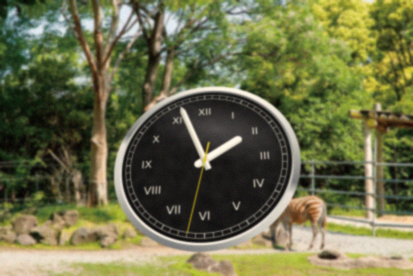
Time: h=1 m=56 s=32
